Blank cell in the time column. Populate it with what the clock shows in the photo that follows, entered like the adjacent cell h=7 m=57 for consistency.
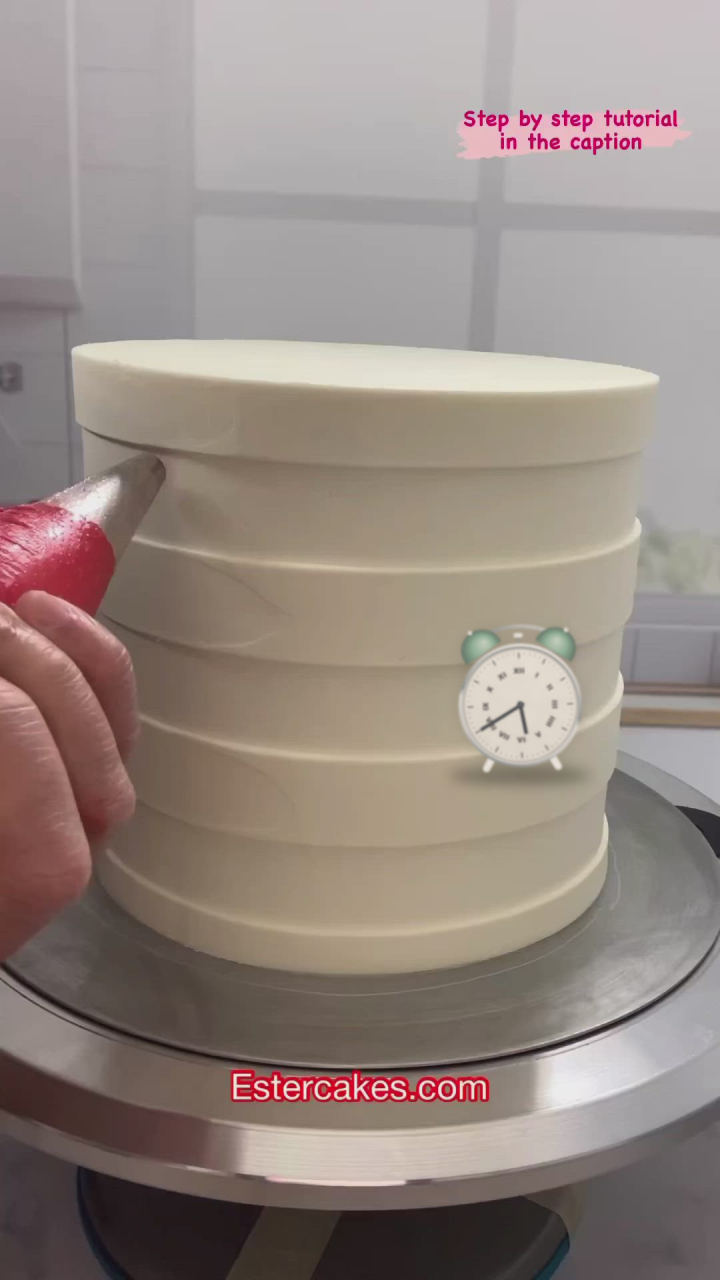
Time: h=5 m=40
